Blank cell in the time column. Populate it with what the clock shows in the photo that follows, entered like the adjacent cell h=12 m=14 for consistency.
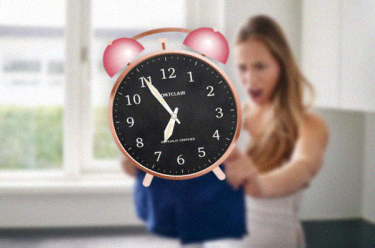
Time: h=6 m=55
